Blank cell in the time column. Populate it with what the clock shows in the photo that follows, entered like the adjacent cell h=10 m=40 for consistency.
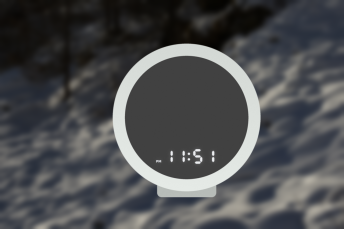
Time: h=11 m=51
